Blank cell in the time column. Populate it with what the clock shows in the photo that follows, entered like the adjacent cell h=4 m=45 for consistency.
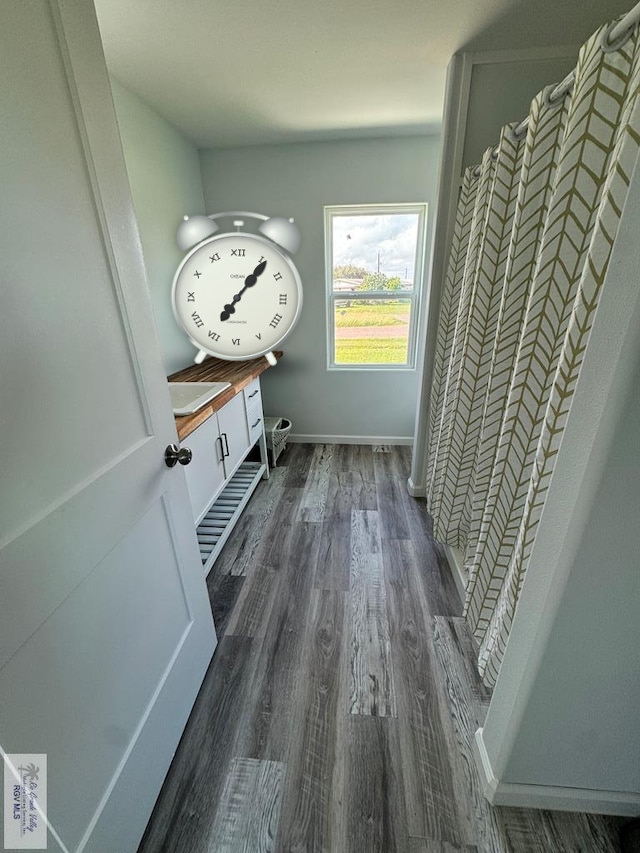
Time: h=7 m=6
